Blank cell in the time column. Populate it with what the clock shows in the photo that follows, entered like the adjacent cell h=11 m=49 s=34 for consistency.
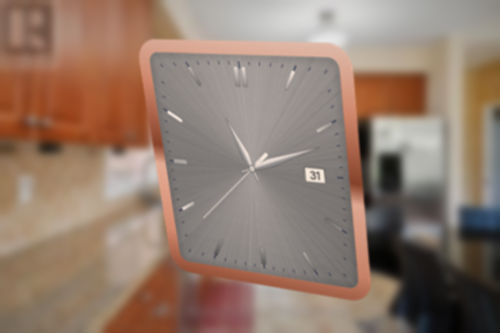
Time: h=11 m=11 s=38
